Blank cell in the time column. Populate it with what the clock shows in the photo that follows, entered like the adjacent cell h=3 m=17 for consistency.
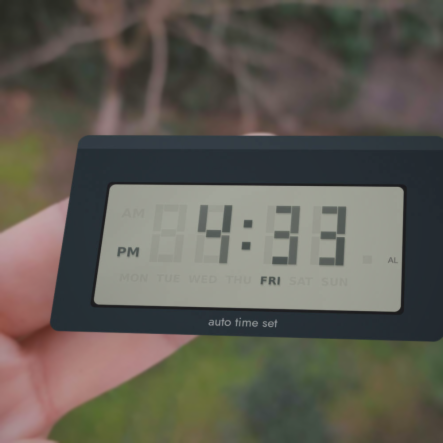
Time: h=4 m=33
